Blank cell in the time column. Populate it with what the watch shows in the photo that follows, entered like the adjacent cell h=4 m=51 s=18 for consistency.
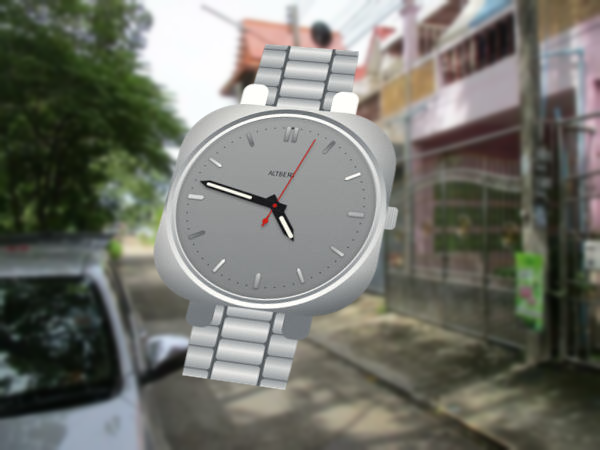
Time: h=4 m=47 s=3
